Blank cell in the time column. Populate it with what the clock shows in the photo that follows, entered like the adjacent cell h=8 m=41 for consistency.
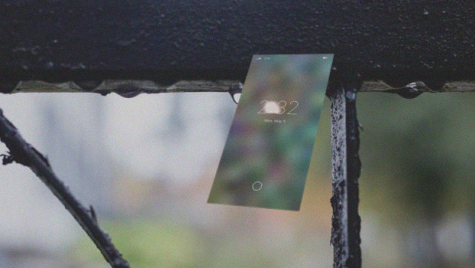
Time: h=2 m=32
